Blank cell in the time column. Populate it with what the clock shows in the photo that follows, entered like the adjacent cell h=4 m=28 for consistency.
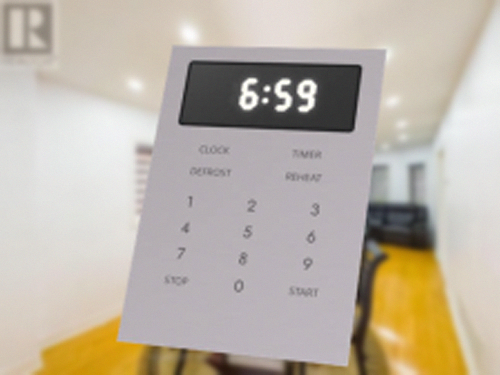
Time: h=6 m=59
